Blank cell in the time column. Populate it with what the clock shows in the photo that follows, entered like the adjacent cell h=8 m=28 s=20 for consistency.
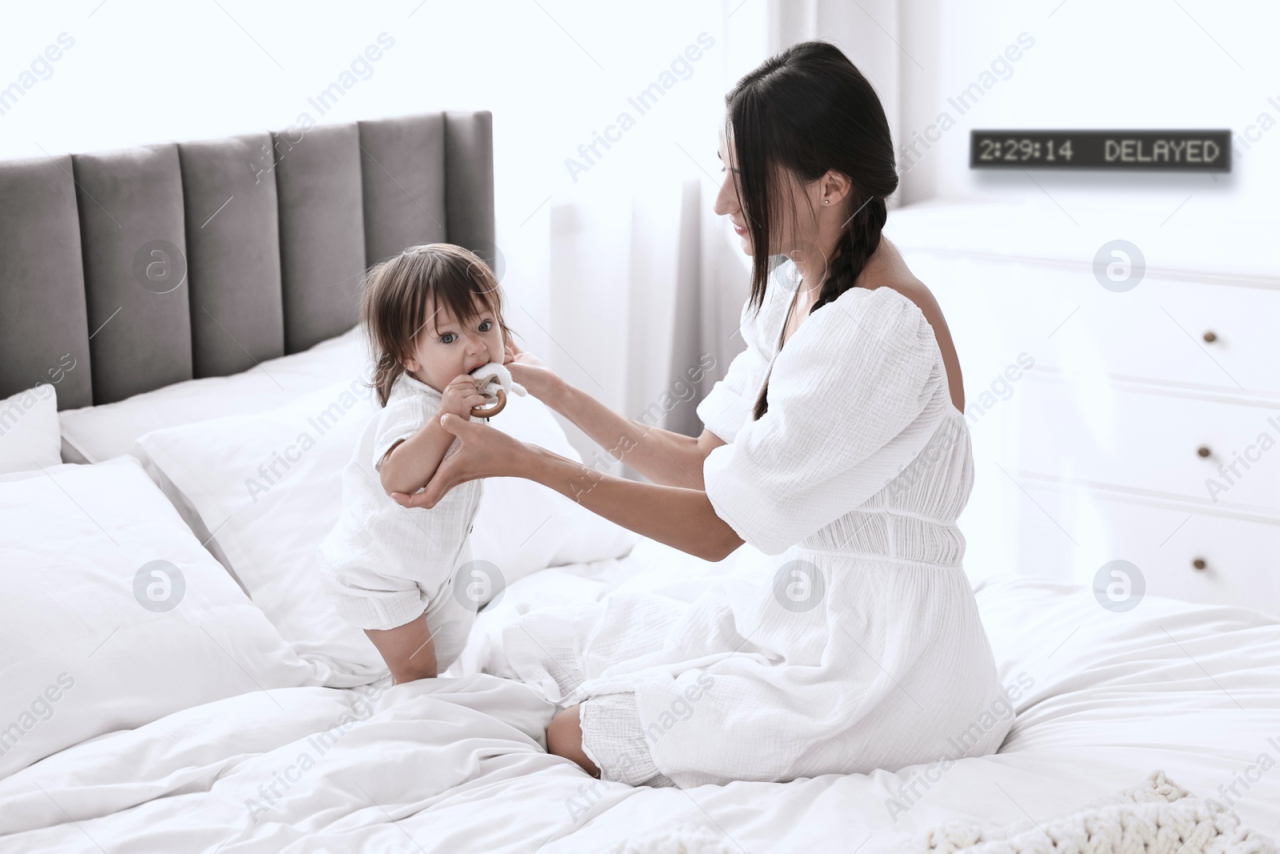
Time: h=2 m=29 s=14
